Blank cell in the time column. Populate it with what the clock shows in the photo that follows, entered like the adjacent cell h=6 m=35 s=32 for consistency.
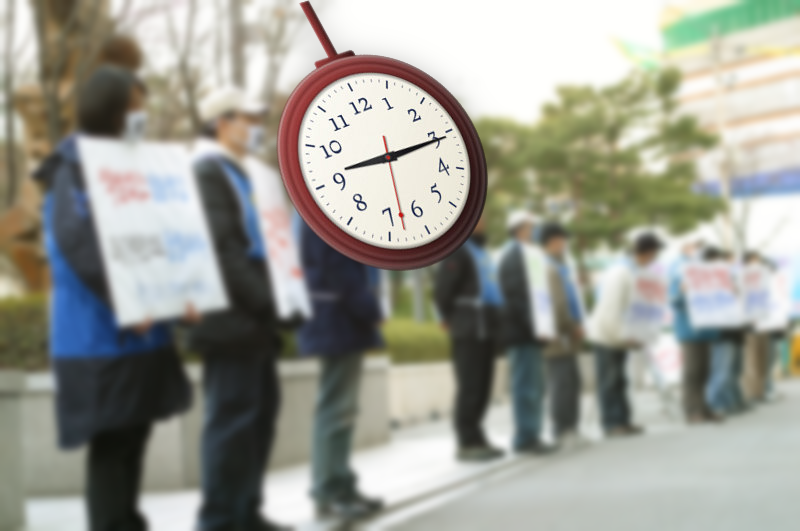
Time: h=9 m=15 s=33
